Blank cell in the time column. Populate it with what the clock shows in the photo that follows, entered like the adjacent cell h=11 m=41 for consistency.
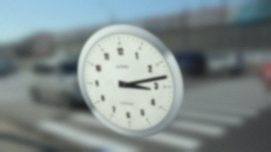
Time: h=3 m=13
